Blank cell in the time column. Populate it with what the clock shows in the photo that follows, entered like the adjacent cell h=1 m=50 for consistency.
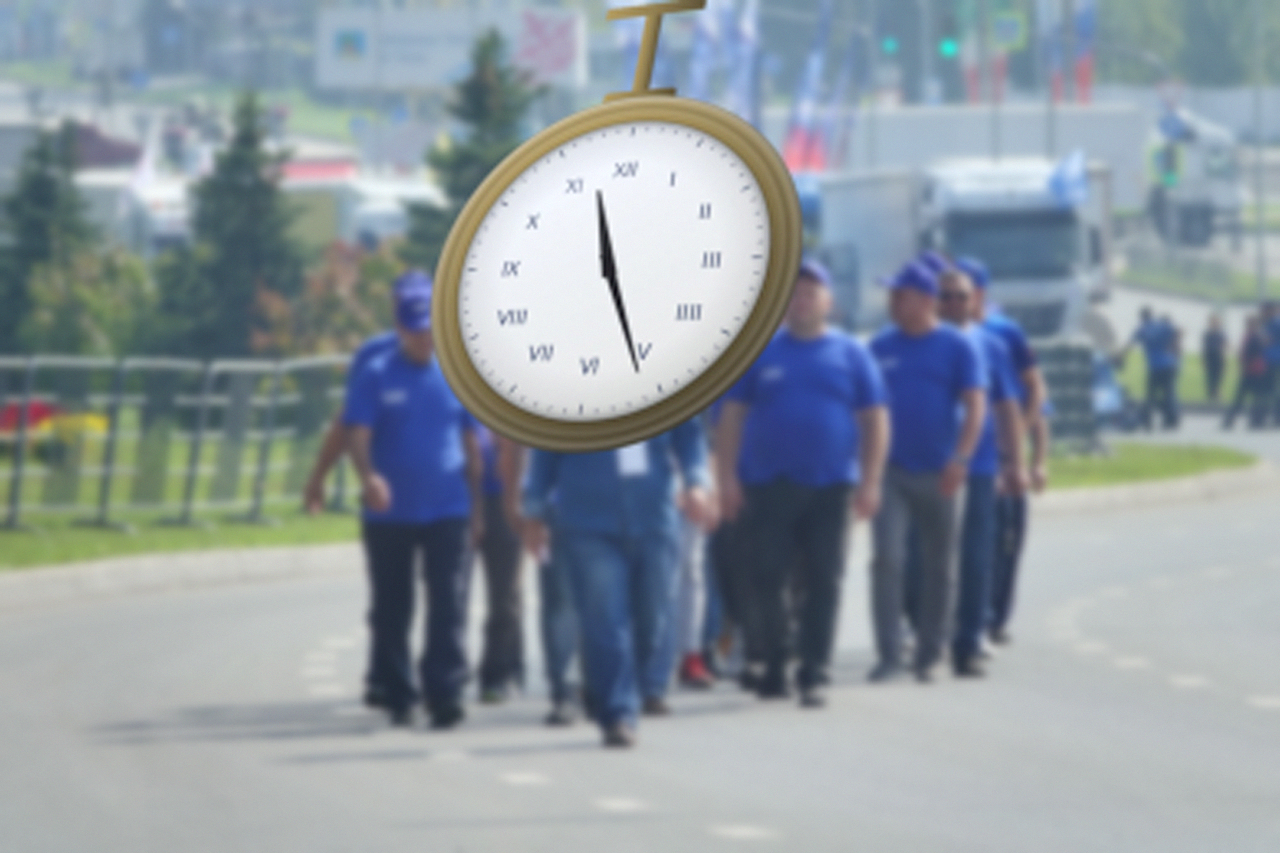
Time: h=11 m=26
